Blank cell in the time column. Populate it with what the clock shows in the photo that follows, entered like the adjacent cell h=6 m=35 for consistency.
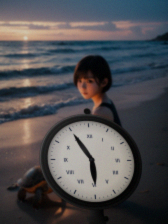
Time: h=5 m=55
